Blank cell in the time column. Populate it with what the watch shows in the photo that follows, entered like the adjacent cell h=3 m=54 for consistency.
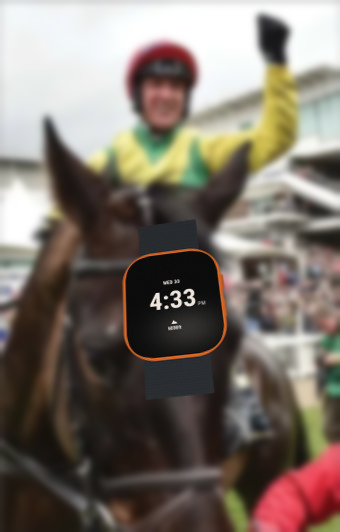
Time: h=4 m=33
